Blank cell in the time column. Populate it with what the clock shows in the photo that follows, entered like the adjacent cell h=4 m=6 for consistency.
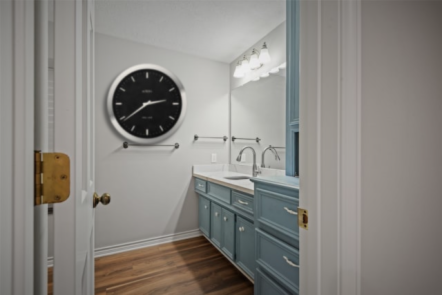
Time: h=2 m=39
